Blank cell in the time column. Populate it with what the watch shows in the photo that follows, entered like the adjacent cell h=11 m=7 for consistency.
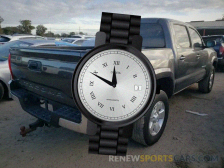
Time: h=11 m=49
